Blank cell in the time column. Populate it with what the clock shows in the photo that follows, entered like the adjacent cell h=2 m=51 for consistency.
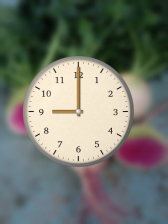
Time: h=9 m=0
